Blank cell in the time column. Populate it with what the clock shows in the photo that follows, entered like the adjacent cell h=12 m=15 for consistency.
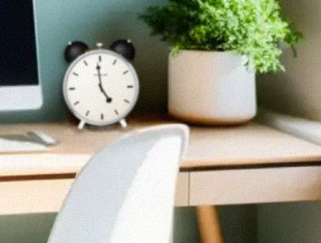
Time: h=4 m=59
